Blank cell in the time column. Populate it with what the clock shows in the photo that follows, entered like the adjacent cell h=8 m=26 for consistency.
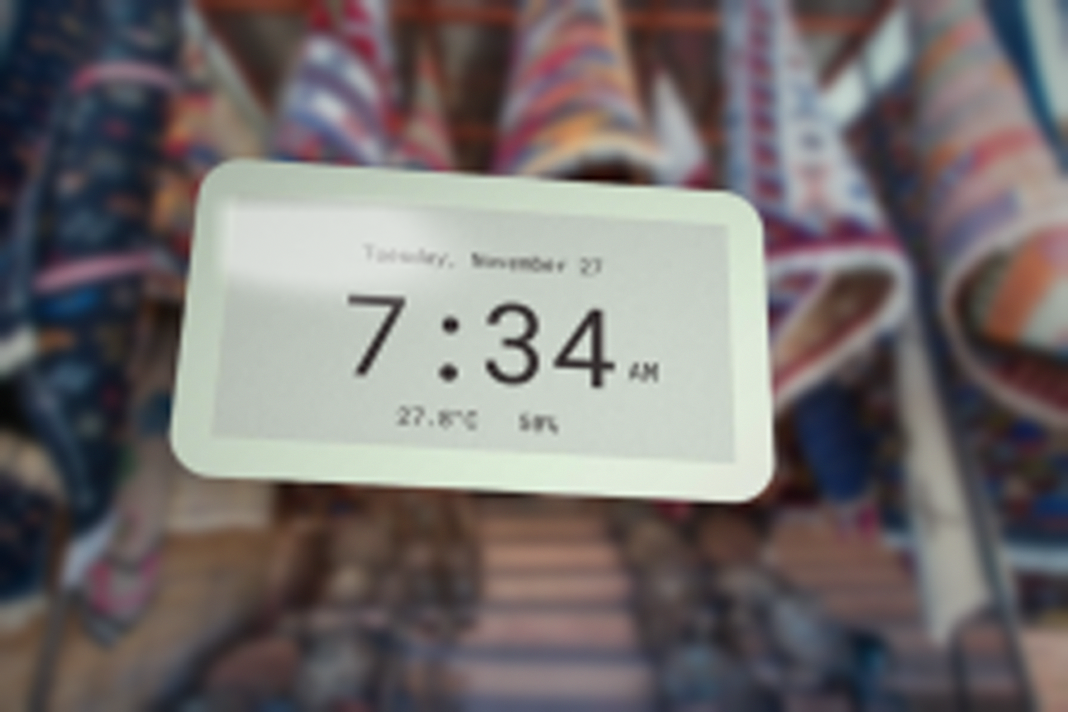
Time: h=7 m=34
